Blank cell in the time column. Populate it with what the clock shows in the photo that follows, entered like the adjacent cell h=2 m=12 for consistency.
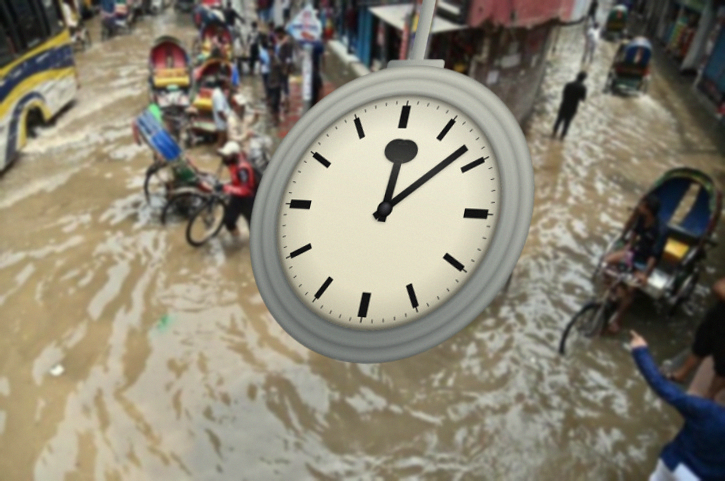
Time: h=12 m=8
